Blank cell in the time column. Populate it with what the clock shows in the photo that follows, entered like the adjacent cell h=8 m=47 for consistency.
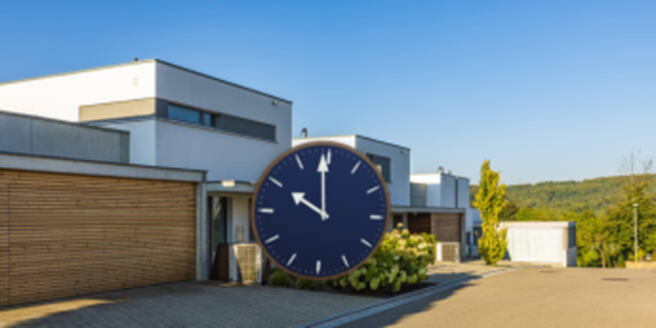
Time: h=9 m=59
